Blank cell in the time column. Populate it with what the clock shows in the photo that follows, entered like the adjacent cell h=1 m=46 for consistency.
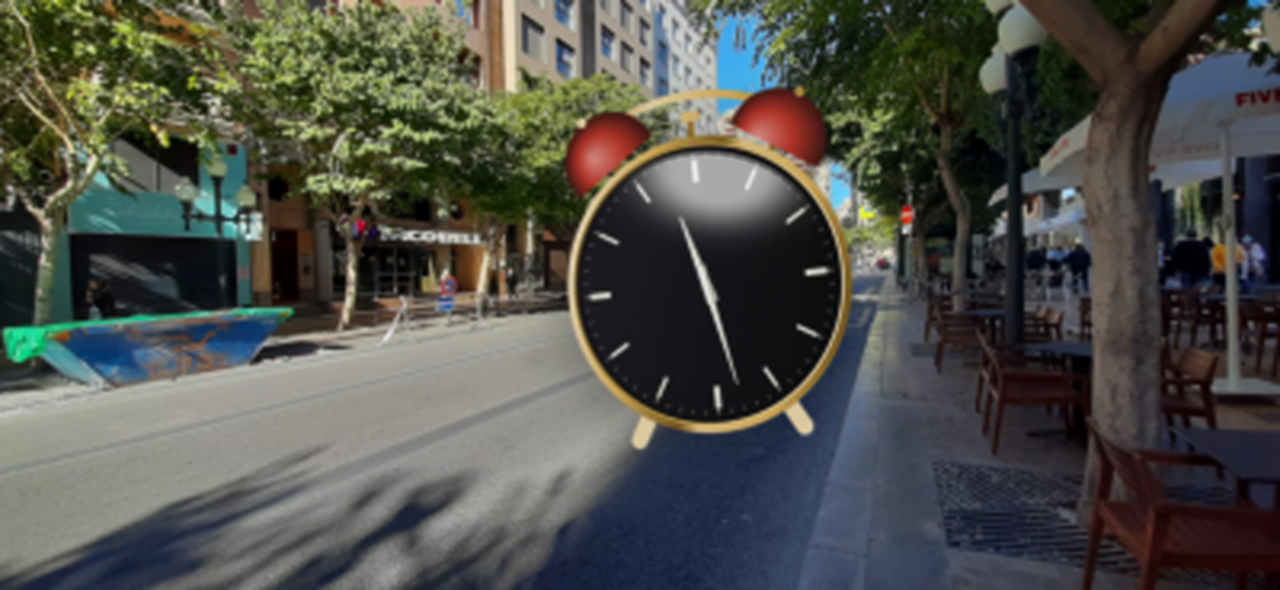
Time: h=11 m=28
